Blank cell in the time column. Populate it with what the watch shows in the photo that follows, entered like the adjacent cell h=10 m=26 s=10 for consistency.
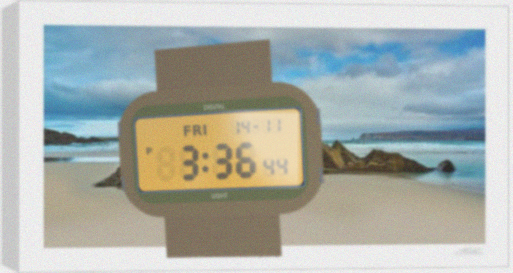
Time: h=3 m=36 s=44
